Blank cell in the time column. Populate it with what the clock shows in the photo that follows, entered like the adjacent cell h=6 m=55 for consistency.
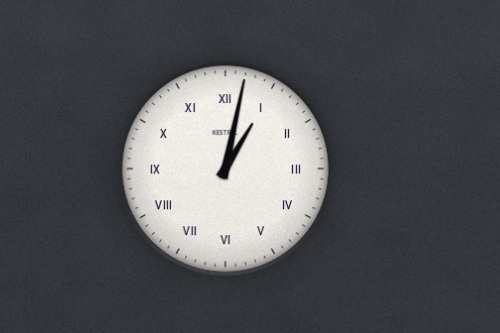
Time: h=1 m=2
